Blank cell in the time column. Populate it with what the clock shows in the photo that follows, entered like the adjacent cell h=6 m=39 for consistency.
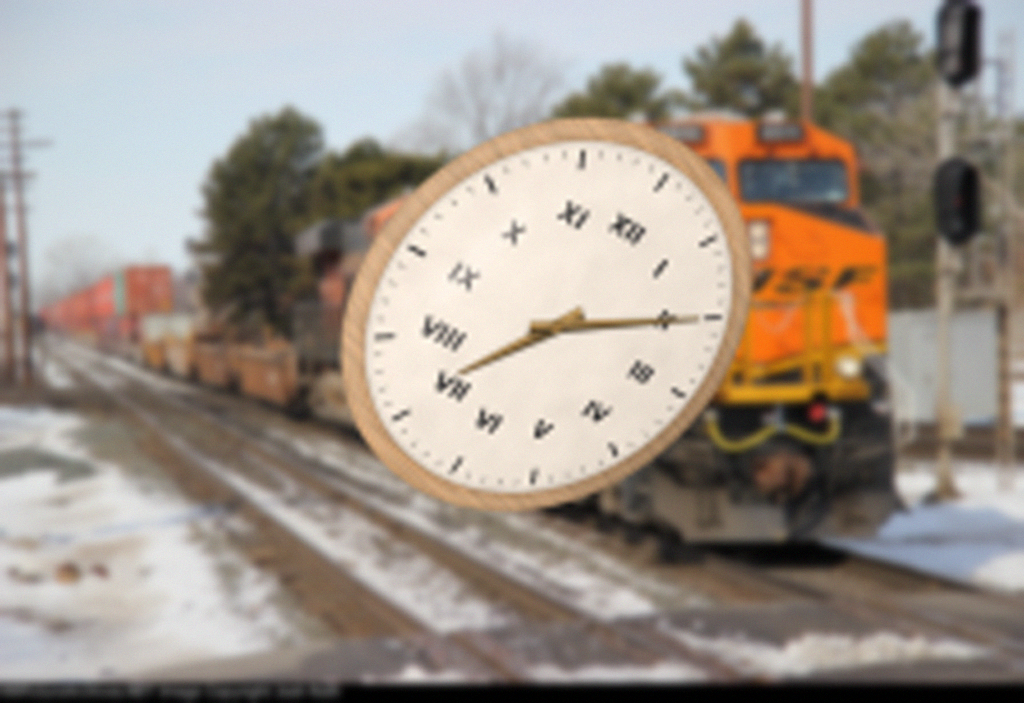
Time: h=7 m=10
